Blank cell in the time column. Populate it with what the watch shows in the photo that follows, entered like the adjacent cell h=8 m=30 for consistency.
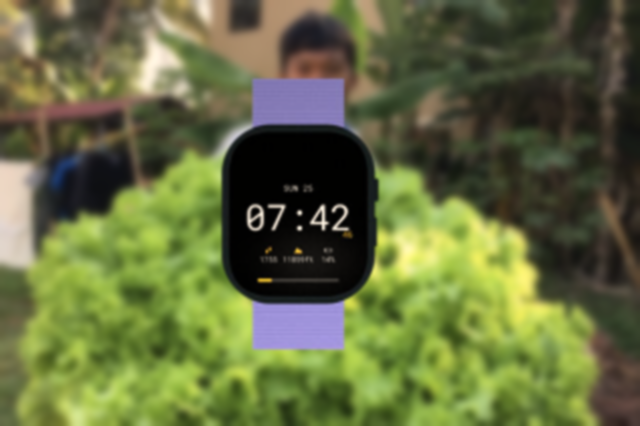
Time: h=7 m=42
